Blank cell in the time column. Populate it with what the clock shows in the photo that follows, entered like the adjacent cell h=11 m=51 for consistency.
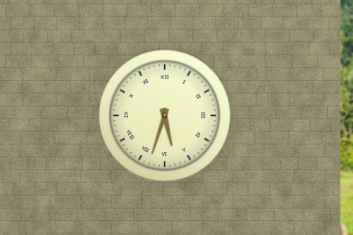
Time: h=5 m=33
